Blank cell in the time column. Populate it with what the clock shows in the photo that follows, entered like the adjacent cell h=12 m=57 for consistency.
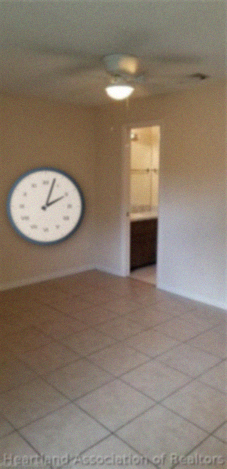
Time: h=2 m=3
